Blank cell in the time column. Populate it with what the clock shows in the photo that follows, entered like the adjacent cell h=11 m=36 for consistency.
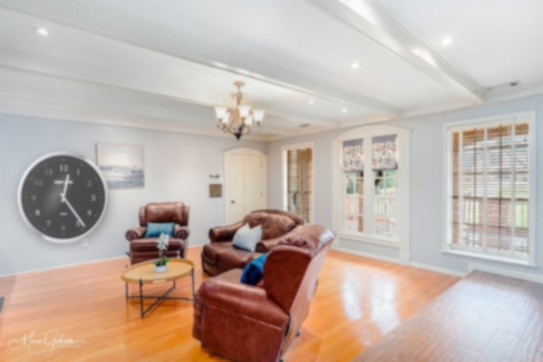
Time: h=12 m=24
